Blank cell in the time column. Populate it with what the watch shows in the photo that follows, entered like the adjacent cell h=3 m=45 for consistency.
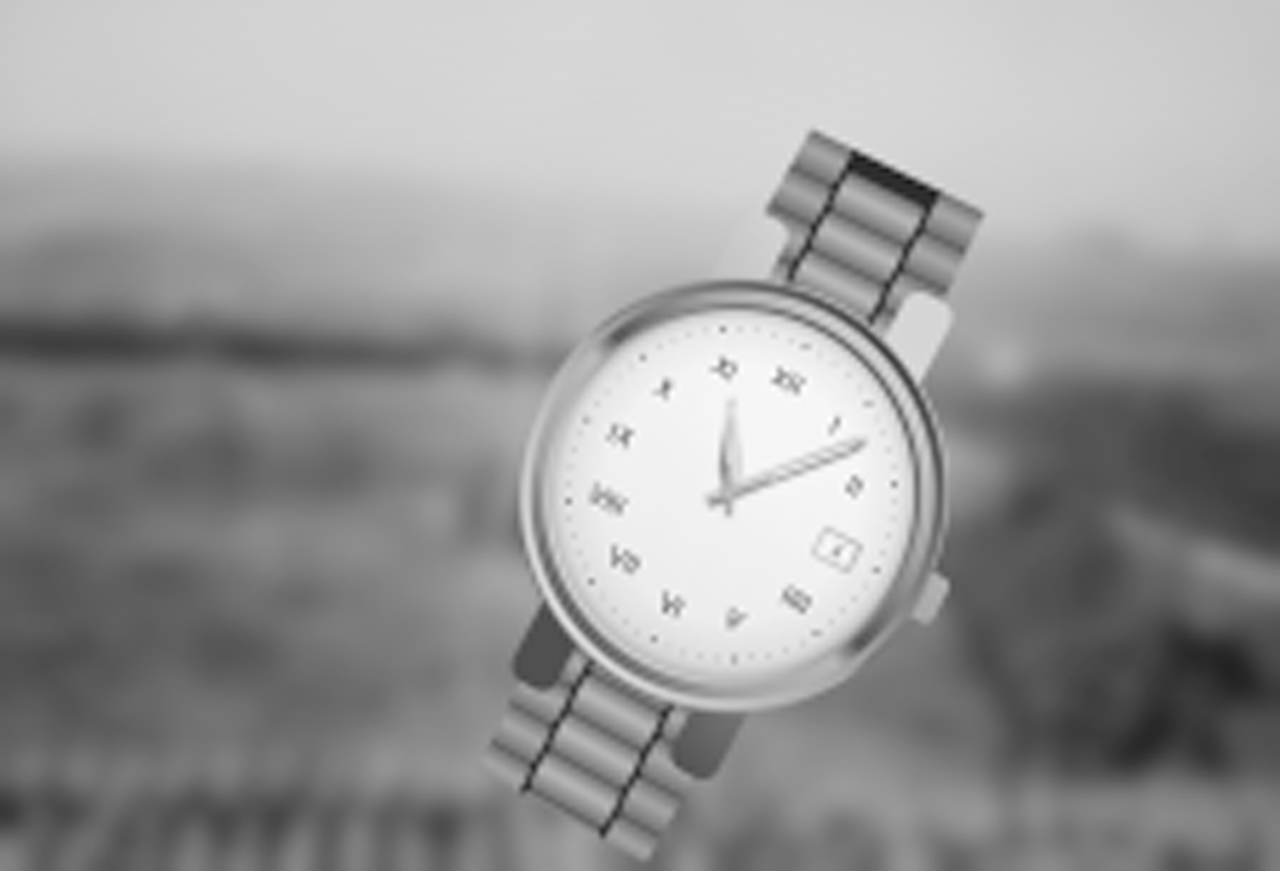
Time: h=11 m=7
